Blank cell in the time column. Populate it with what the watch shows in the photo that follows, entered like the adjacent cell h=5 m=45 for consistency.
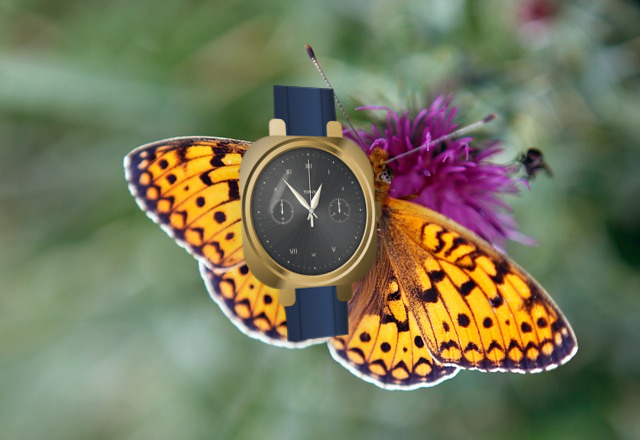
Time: h=12 m=53
